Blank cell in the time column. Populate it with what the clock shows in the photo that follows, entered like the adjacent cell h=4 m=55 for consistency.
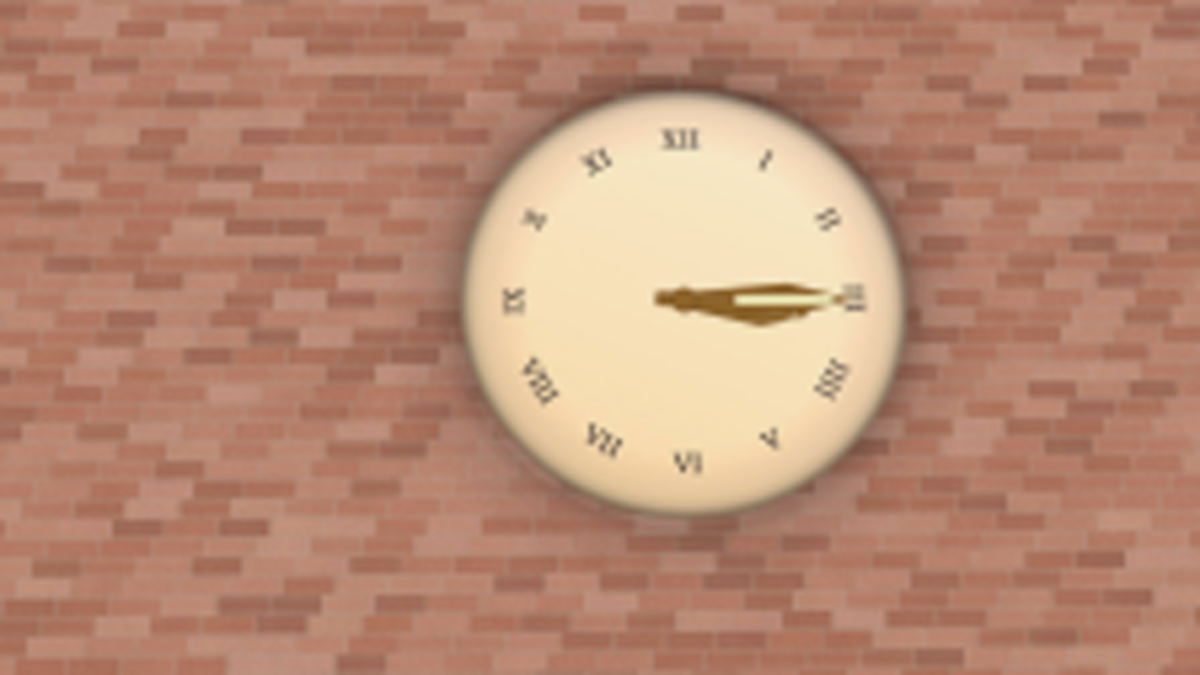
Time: h=3 m=15
